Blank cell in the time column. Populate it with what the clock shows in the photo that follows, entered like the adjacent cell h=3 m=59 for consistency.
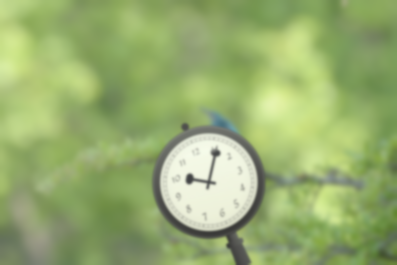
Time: h=10 m=6
